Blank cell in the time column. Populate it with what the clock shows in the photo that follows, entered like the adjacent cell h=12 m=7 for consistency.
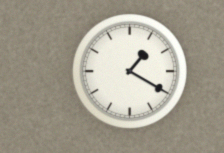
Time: h=1 m=20
